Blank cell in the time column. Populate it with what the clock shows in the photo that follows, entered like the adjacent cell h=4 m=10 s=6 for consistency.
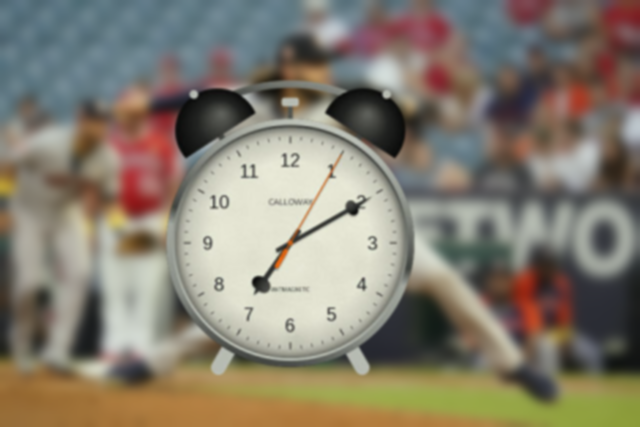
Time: h=7 m=10 s=5
